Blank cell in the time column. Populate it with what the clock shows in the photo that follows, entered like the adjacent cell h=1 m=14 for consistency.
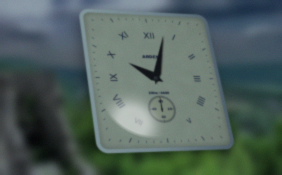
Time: h=10 m=3
